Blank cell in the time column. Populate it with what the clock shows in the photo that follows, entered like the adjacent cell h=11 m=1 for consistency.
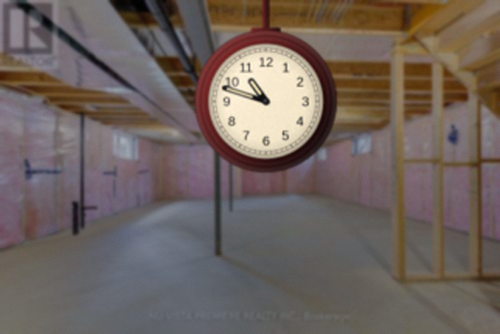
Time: h=10 m=48
